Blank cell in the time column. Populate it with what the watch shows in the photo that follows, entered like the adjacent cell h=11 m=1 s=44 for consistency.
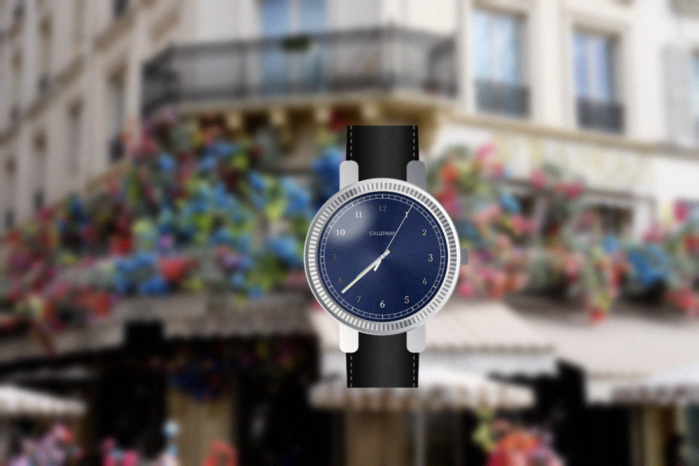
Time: h=7 m=38 s=5
